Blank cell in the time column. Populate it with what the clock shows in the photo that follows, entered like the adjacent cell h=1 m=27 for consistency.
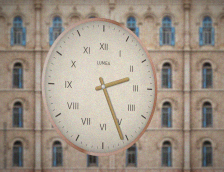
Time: h=2 m=26
